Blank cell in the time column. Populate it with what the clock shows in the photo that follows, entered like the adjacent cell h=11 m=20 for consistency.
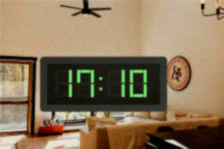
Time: h=17 m=10
